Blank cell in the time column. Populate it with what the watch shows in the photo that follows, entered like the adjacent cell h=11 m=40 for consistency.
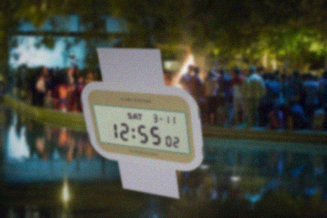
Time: h=12 m=55
